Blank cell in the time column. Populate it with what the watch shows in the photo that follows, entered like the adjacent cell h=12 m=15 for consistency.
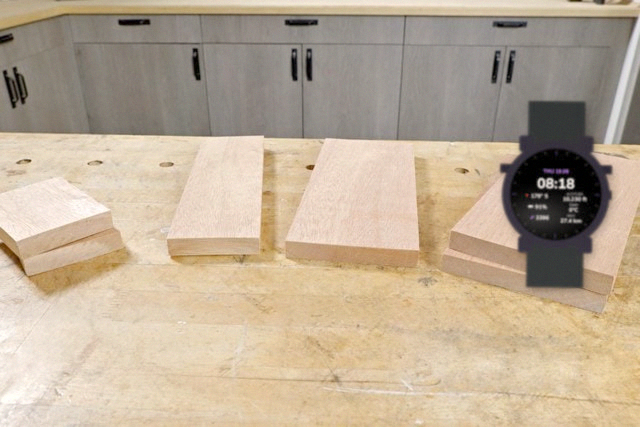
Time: h=8 m=18
